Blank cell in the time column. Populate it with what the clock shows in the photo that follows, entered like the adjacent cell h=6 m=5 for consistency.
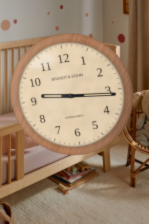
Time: h=9 m=16
